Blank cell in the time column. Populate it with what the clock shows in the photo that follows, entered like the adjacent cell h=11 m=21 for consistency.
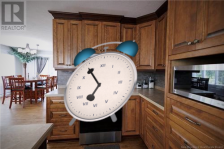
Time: h=6 m=54
